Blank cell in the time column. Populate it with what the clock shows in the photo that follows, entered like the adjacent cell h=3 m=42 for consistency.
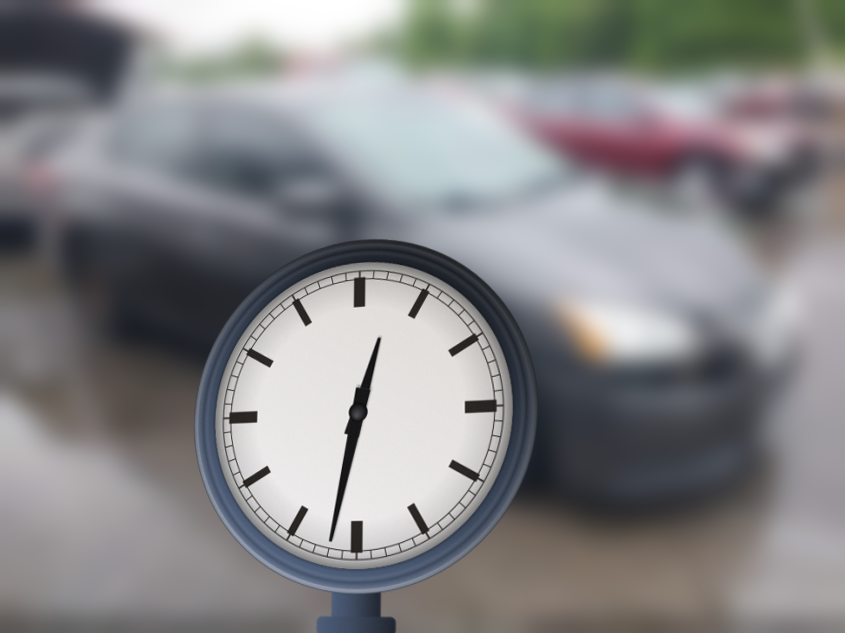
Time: h=12 m=32
